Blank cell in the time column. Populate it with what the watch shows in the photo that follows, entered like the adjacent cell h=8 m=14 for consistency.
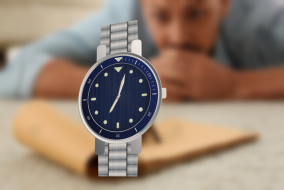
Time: h=7 m=3
